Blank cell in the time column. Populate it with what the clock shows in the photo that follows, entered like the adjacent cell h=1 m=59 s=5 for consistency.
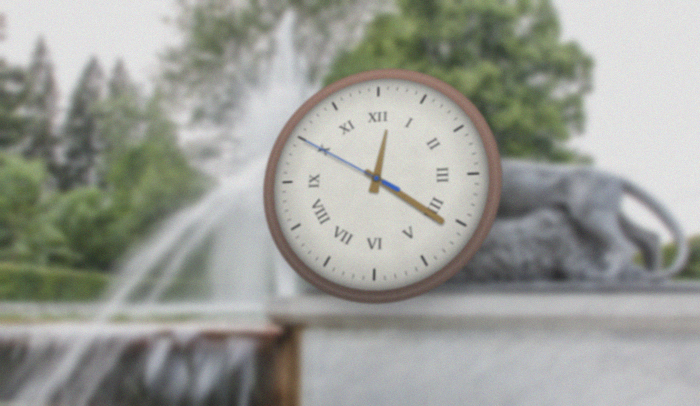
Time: h=12 m=20 s=50
